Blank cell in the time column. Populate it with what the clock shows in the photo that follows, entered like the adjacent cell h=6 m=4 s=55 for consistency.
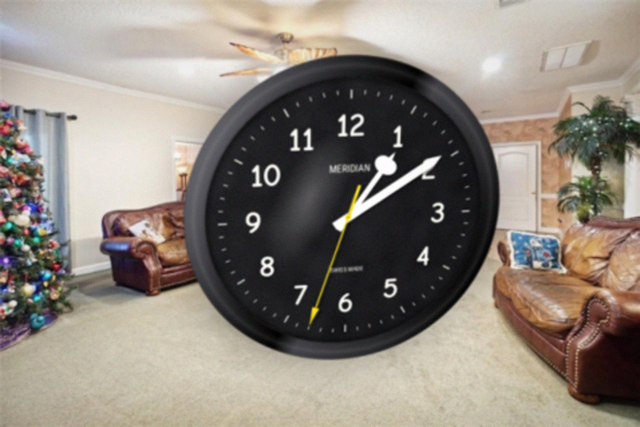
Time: h=1 m=9 s=33
